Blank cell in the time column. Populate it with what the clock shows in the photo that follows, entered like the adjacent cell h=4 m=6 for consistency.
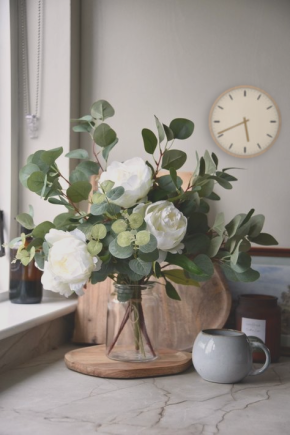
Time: h=5 m=41
